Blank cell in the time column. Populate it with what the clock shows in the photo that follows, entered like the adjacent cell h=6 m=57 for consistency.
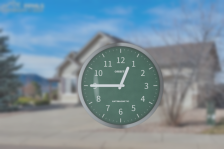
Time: h=12 m=45
